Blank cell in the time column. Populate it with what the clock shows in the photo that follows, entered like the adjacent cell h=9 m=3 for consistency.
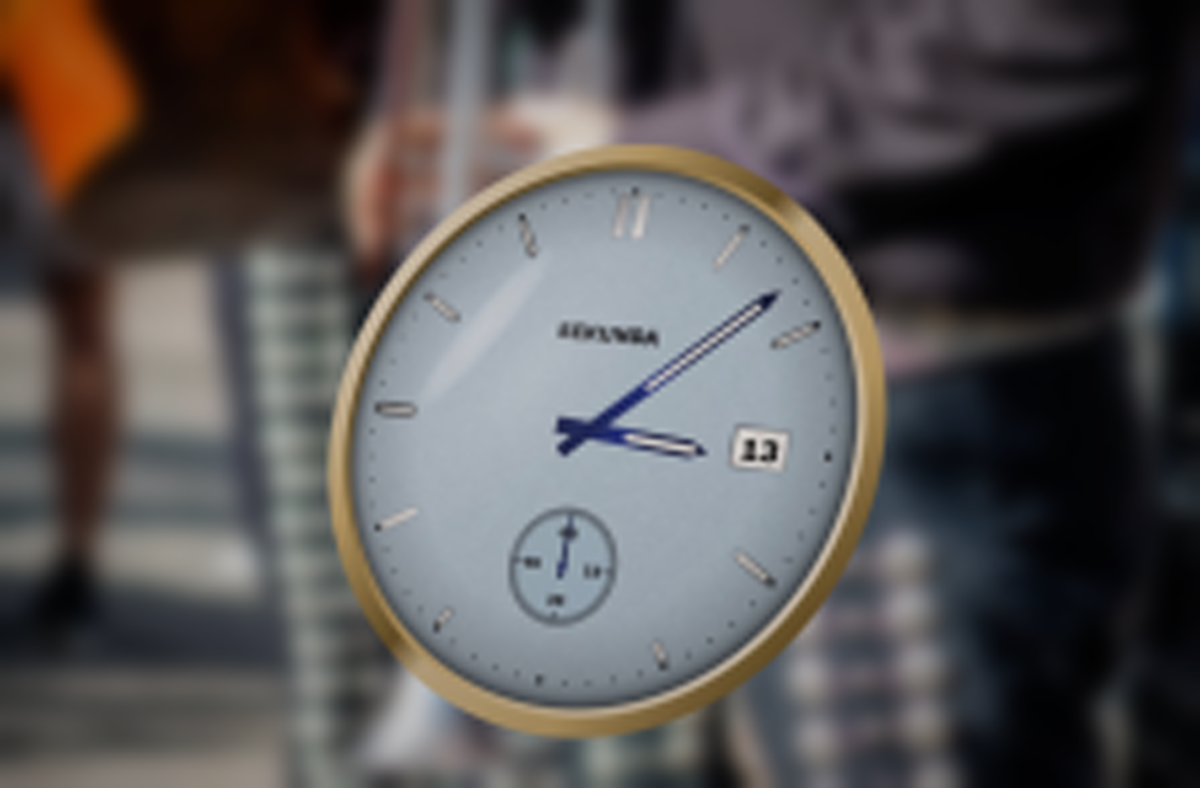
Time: h=3 m=8
